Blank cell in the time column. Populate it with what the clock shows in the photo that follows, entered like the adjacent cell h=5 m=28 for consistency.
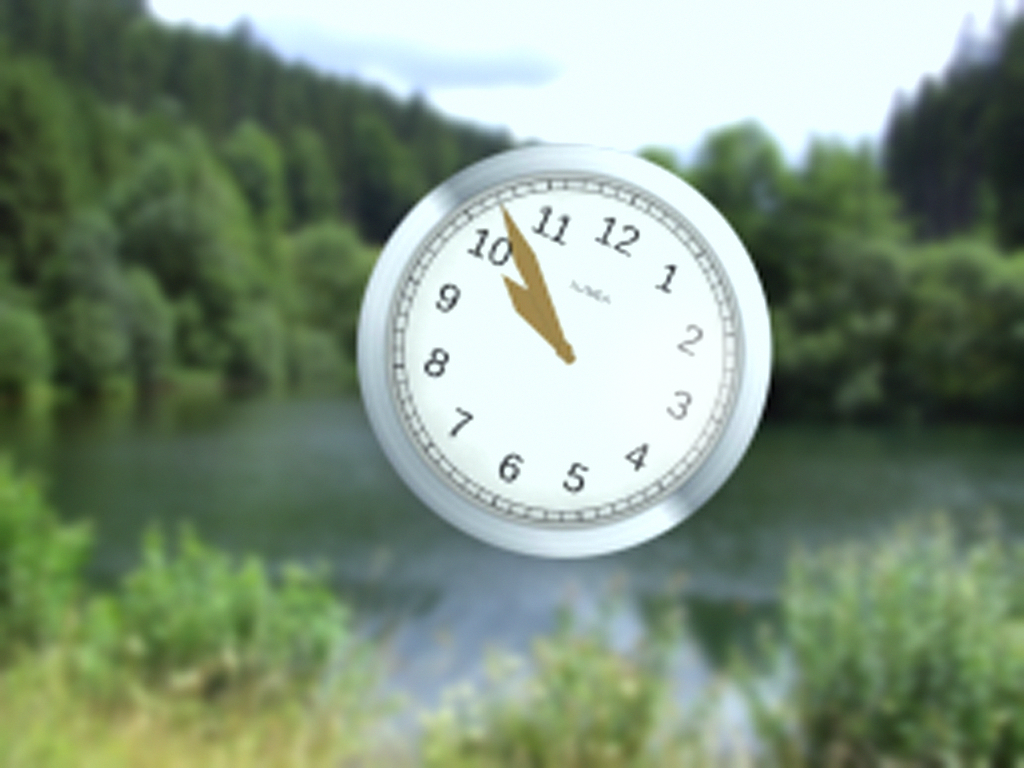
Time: h=9 m=52
